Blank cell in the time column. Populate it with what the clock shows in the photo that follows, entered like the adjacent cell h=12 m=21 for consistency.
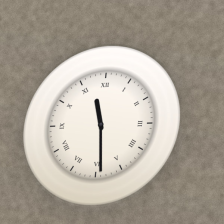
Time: h=11 m=29
